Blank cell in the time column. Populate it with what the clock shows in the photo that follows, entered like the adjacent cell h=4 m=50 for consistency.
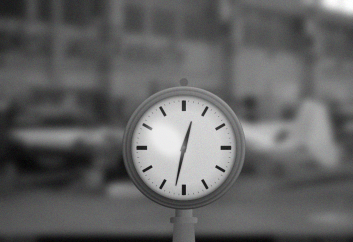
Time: h=12 m=32
